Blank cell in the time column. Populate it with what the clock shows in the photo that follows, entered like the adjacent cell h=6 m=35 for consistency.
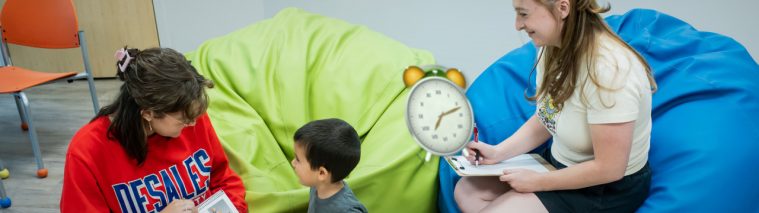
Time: h=7 m=12
